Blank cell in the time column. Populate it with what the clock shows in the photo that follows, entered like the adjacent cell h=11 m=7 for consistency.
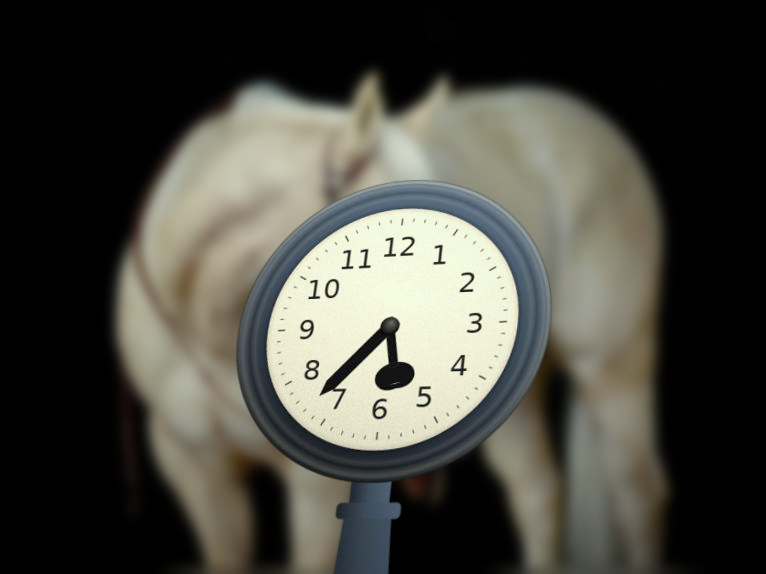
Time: h=5 m=37
